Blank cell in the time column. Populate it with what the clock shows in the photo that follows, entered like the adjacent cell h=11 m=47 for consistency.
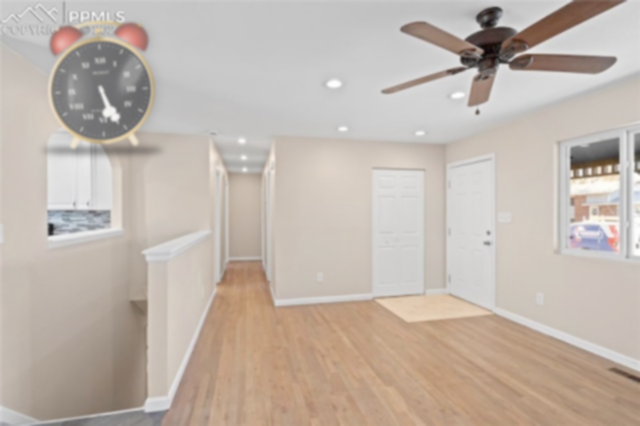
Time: h=5 m=26
